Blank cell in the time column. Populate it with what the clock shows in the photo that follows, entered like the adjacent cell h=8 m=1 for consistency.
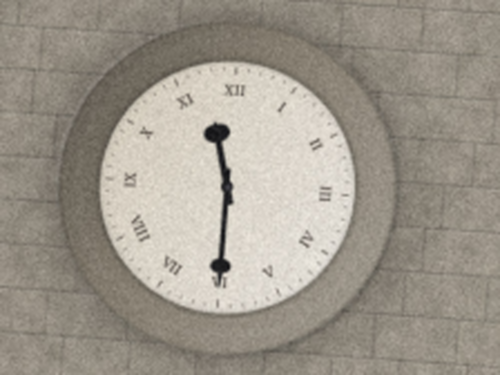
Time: h=11 m=30
